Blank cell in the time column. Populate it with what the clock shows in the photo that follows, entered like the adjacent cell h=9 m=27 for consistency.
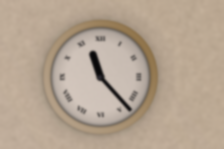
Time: h=11 m=23
